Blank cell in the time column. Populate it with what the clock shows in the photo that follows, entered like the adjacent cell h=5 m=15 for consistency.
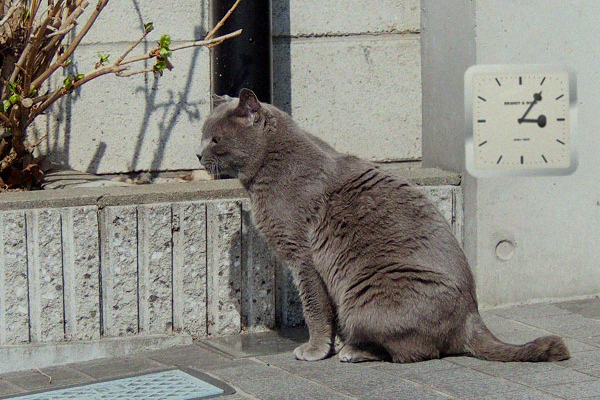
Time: h=3 m=6
